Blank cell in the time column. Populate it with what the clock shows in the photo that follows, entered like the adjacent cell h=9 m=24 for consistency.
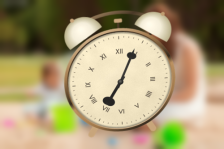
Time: h=7 m=4
